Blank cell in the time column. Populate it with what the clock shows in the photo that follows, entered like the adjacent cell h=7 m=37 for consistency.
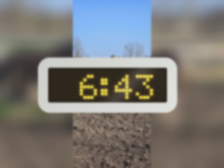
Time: h=6 m=43
